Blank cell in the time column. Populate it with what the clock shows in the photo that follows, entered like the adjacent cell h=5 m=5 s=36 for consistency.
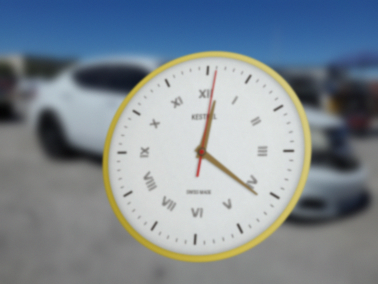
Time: h=12 m=21 s=1
